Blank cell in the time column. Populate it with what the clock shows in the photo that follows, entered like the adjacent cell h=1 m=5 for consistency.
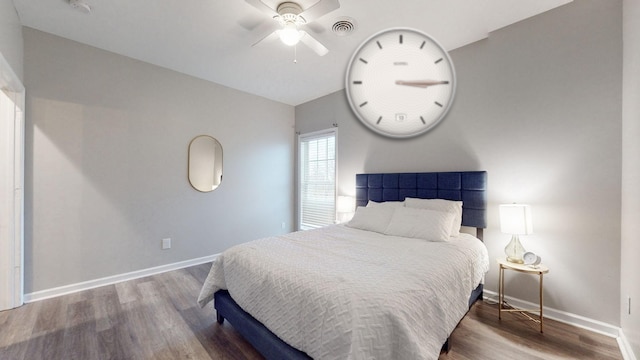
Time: h=3 m=15
